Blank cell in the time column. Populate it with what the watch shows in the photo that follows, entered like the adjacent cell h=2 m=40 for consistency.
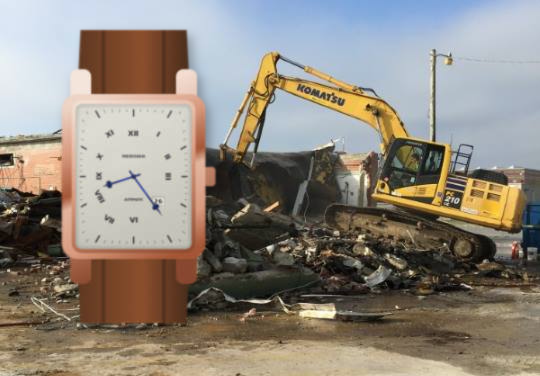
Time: h=8 m=24
